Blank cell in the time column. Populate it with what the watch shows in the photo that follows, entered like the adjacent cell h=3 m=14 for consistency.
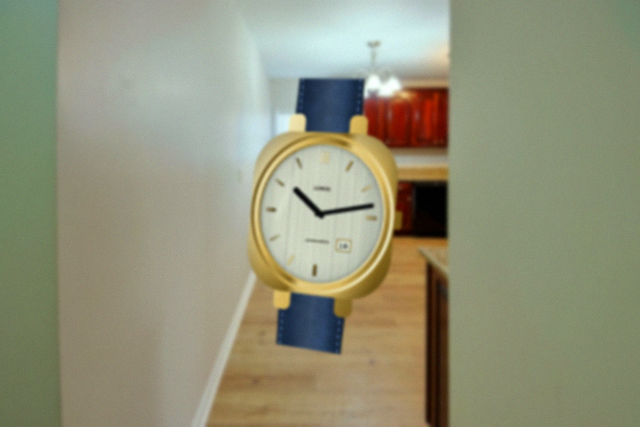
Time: h=10 m=13
